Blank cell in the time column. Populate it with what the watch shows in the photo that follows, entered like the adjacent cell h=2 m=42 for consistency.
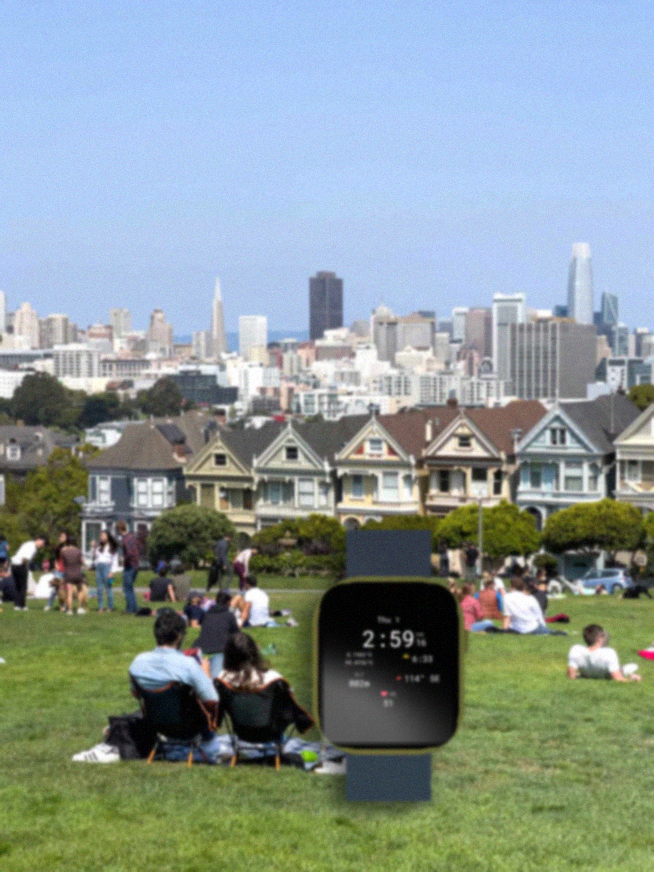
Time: h=2 m=59
